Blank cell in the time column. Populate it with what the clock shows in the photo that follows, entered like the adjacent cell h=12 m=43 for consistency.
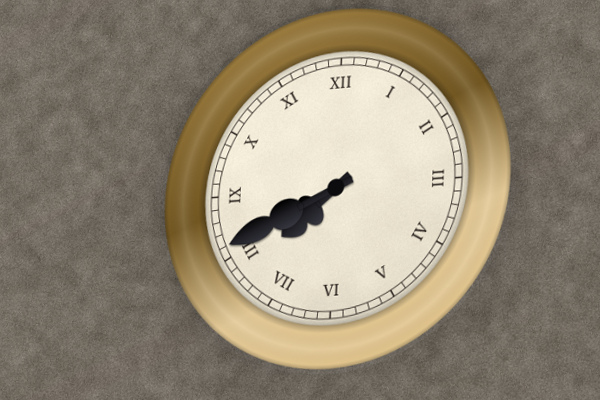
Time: h=7 m=41
